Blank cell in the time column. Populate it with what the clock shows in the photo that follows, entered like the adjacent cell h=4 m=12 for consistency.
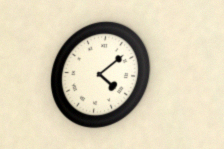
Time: h=4 m=8
